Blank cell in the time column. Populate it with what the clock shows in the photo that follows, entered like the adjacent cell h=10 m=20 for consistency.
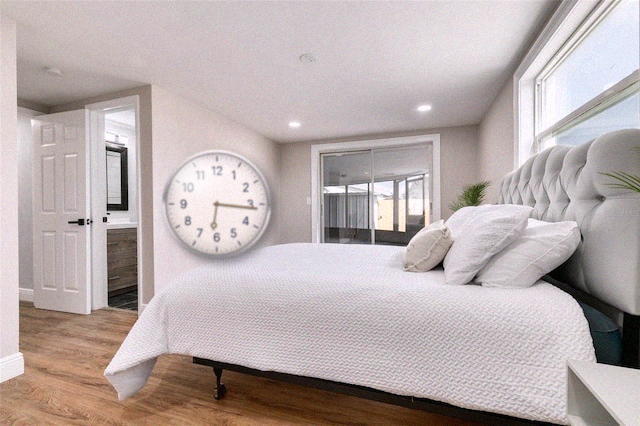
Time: h=6 m=16
